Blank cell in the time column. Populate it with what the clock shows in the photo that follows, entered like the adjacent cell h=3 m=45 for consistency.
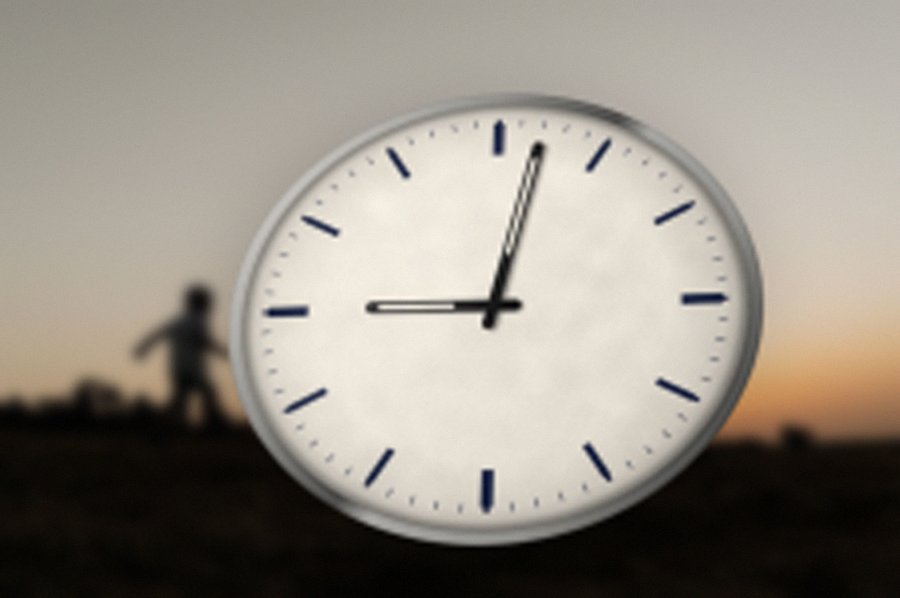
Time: h=9 m=2
